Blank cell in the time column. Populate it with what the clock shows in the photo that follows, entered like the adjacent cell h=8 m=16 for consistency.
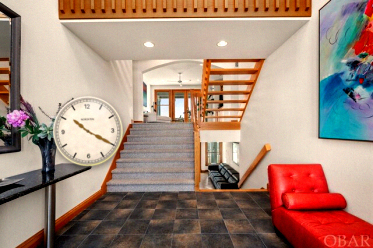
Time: h=10 m=20
